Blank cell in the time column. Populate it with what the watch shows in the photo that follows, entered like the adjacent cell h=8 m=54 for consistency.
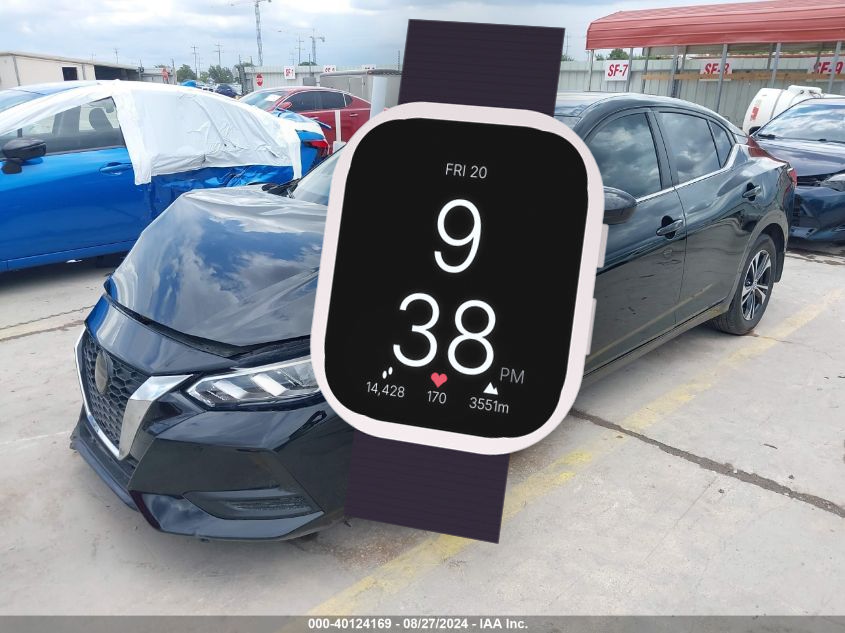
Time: h=9 m=38
